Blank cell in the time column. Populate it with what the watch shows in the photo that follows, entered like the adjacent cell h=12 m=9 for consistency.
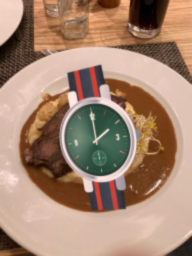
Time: h=2 m=0
